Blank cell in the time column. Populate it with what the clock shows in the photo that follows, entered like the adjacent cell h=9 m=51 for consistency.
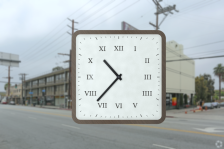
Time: h=10 m=37
